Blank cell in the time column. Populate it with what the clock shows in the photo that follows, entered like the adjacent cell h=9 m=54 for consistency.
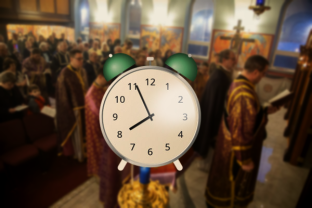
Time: h=7 m=56
